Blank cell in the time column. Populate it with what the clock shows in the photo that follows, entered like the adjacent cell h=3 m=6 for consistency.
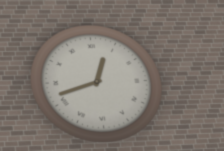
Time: h=12 m=42
